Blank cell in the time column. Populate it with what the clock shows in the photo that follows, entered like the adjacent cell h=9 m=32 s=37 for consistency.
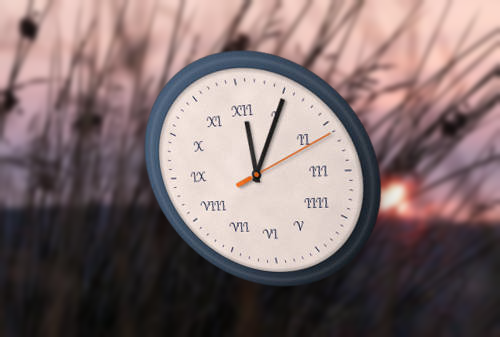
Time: h=12 m=5 s=11
